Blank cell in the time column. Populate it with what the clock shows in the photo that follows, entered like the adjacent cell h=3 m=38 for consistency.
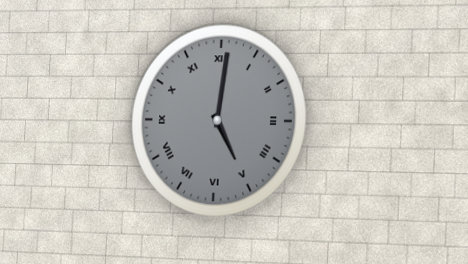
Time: h=5 m=1
